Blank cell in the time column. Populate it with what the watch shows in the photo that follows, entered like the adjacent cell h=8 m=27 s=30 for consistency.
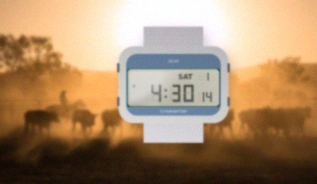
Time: h=4 m=30 s=14
